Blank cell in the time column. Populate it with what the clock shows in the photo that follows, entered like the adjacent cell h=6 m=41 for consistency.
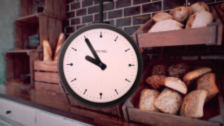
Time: h=9 m=55
